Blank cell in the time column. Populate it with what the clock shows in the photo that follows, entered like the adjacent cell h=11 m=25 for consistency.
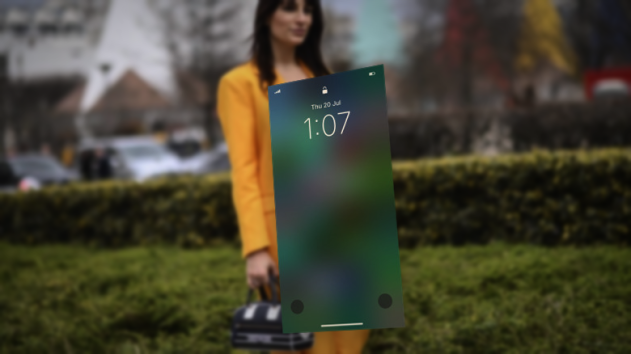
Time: h=1 m=7
